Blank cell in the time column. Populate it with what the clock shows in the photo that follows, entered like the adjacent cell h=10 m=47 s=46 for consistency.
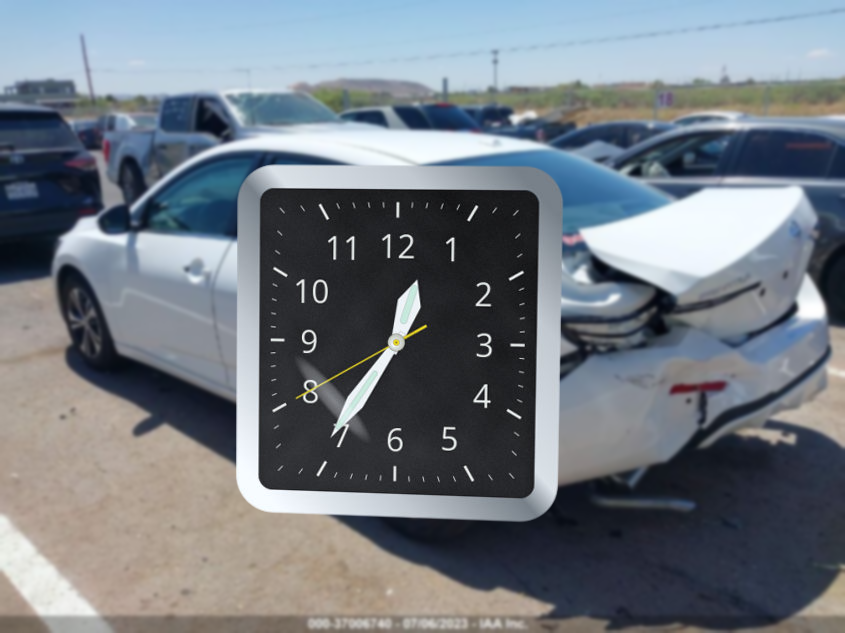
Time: h=12 m=35 s=40
